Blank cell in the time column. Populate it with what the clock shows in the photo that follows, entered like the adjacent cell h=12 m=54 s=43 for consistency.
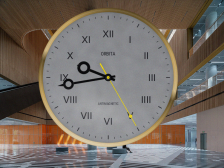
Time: h=9 m=43 s=25
